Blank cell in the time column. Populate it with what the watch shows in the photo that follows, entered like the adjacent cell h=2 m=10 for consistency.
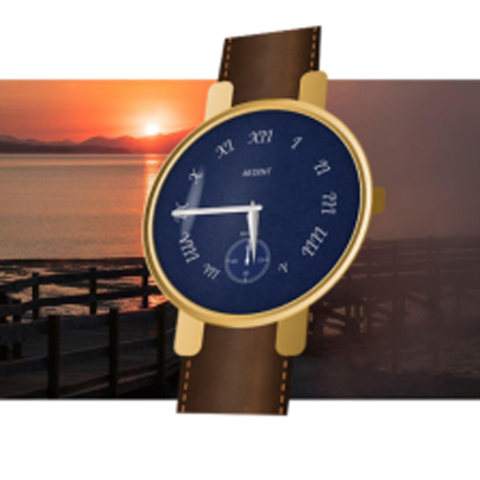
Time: h=5 m=45
